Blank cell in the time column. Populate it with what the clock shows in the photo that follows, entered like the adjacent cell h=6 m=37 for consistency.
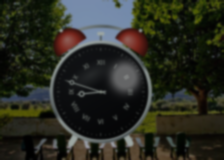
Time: h=8 m=48
